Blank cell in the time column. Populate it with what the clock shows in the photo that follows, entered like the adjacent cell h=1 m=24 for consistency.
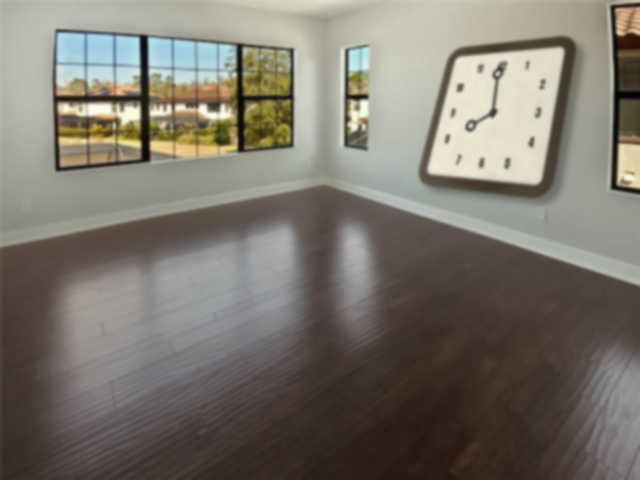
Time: h=7 m=59
